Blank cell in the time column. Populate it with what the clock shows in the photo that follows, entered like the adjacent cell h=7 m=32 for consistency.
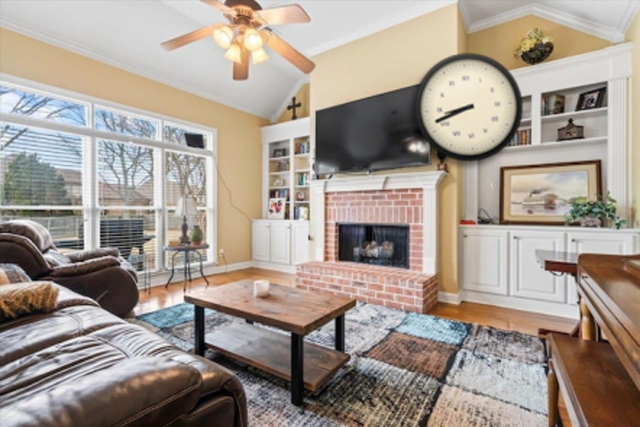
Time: h=8 m=42
